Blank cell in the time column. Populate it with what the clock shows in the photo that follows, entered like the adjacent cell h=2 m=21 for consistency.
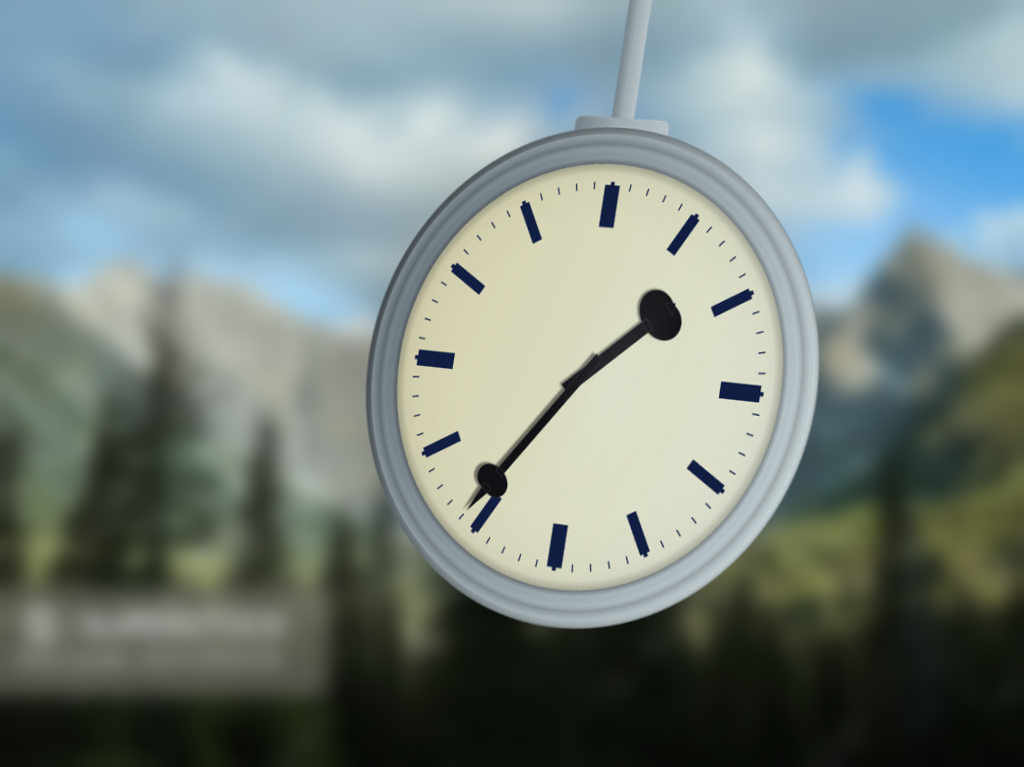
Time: h=1 m=36
